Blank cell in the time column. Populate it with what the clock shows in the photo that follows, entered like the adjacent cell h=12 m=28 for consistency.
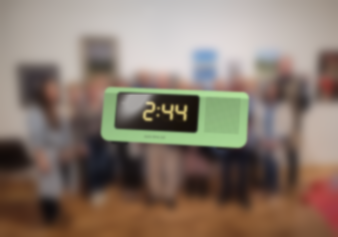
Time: h=2 m=44
